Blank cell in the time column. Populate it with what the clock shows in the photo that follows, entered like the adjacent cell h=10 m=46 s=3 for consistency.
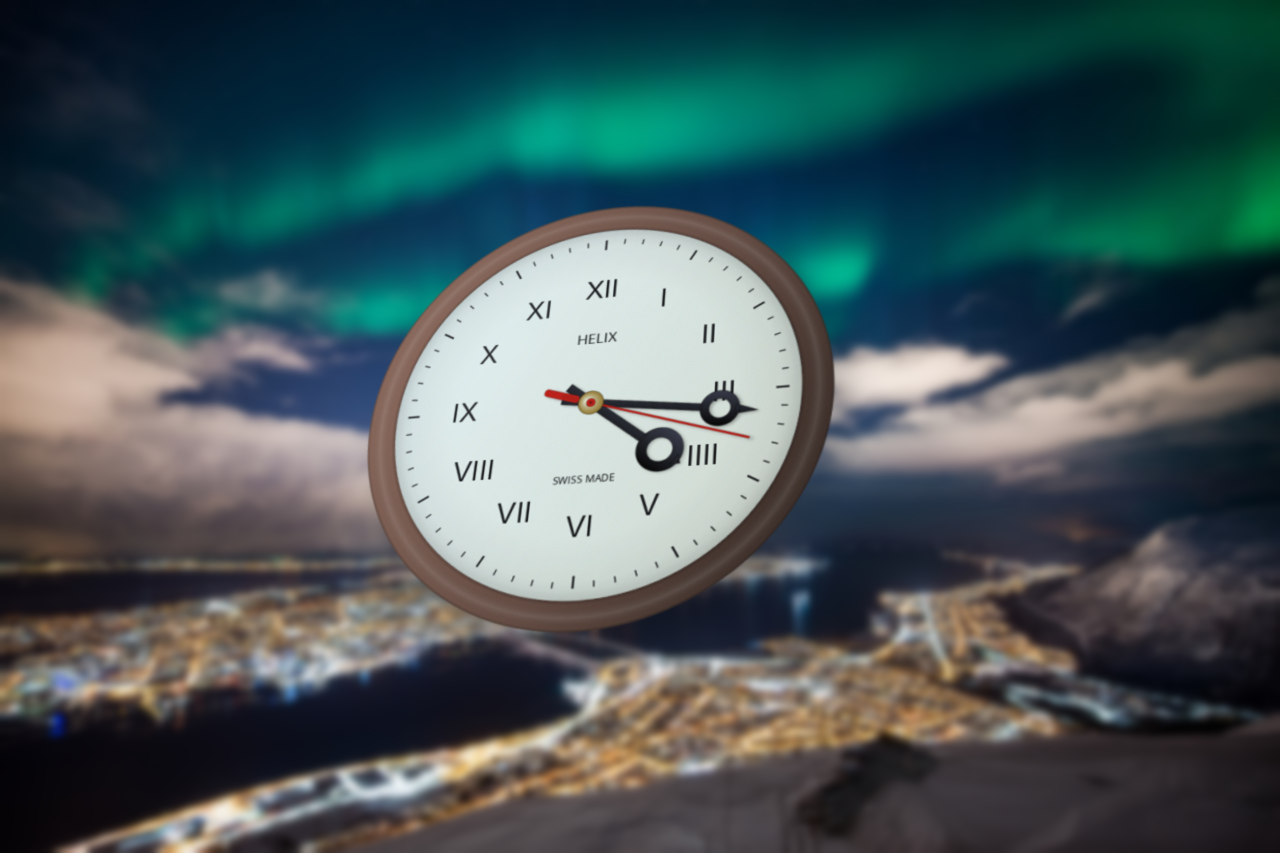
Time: h=4 m=16 s=18
